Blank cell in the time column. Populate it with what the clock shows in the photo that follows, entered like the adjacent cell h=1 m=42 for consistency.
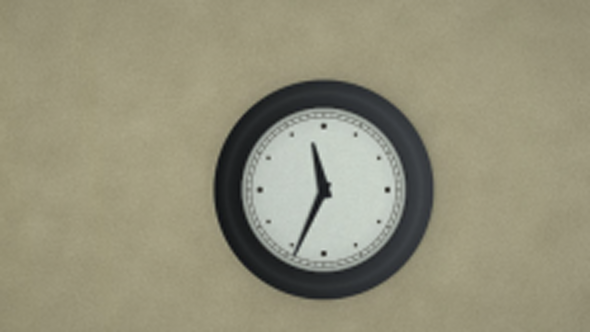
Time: h=11 m=34
